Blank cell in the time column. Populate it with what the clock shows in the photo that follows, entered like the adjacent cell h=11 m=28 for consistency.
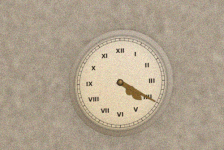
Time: h=4 m=20
